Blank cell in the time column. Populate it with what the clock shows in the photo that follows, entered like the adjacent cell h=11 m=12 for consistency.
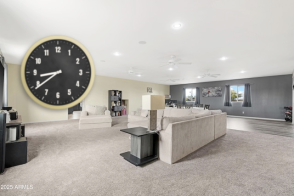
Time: h=8 m=39
